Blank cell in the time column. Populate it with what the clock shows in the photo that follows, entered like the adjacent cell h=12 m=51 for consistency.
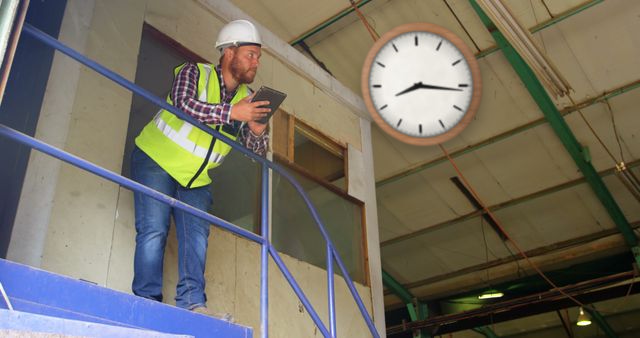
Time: h=8 m=16
